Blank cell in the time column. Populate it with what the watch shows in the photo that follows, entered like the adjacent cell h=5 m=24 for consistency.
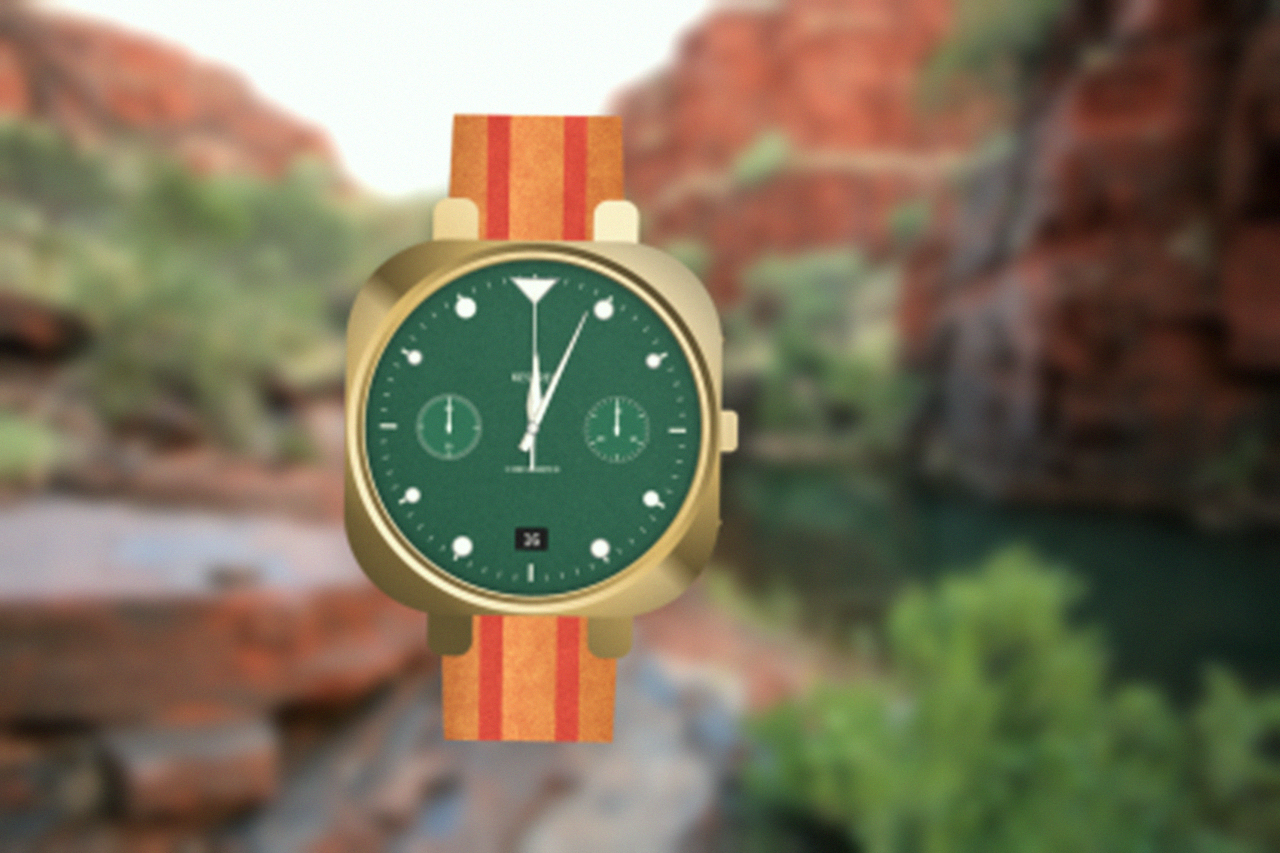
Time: h=12 m=4
